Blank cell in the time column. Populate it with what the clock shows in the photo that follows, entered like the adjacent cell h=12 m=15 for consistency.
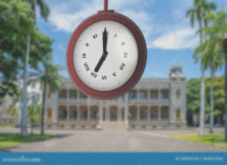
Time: h=7 m=0
